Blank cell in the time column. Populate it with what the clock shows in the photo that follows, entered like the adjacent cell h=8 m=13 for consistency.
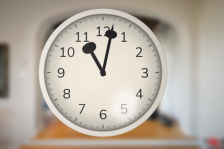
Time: h=11 m=2
